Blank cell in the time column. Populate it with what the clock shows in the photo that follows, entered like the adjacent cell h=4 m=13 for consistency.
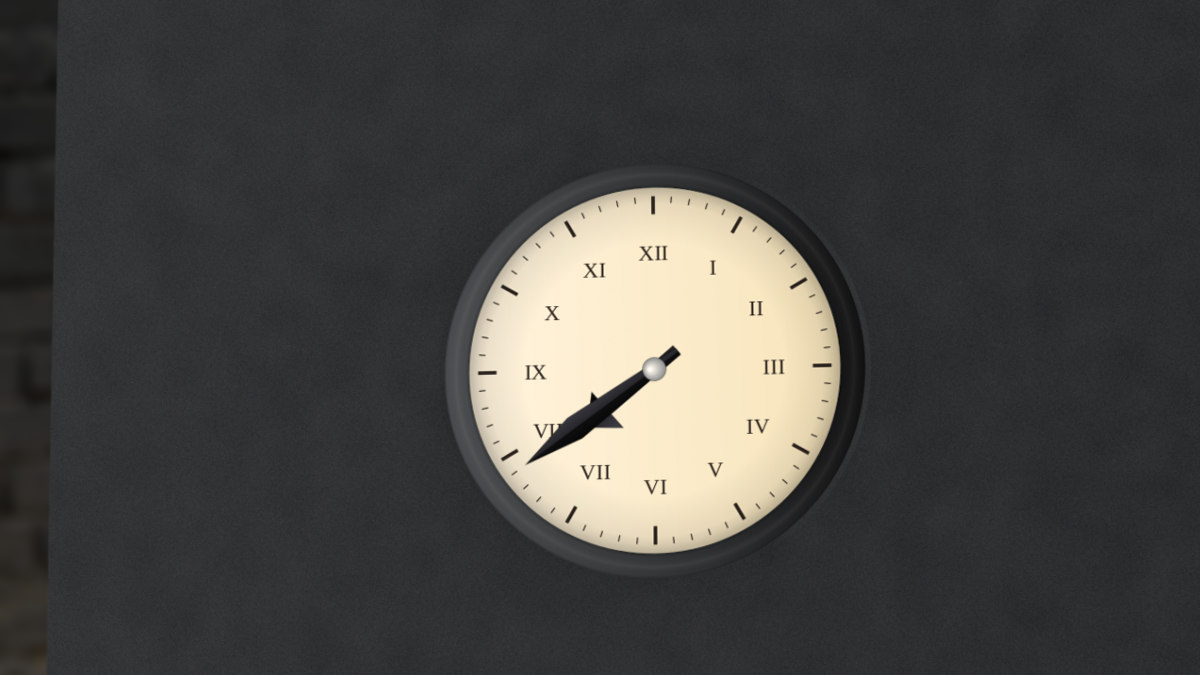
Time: h=7 m=39
